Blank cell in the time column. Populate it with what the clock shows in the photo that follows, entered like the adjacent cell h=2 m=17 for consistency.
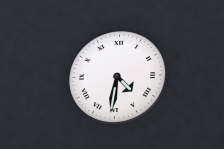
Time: h=4 m=31
